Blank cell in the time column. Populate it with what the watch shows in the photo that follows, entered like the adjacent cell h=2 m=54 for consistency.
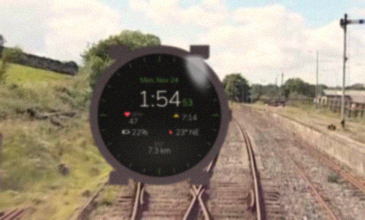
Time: h=1 m=54
